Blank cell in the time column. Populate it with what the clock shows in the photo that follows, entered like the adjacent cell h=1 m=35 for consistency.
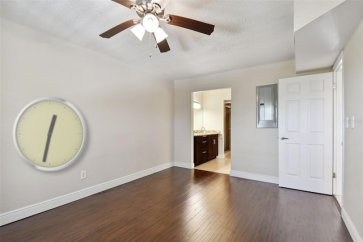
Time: h=12 m=32
